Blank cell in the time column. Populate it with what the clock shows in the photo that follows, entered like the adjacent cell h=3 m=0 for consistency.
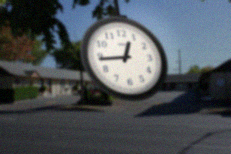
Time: h=12 m=44
